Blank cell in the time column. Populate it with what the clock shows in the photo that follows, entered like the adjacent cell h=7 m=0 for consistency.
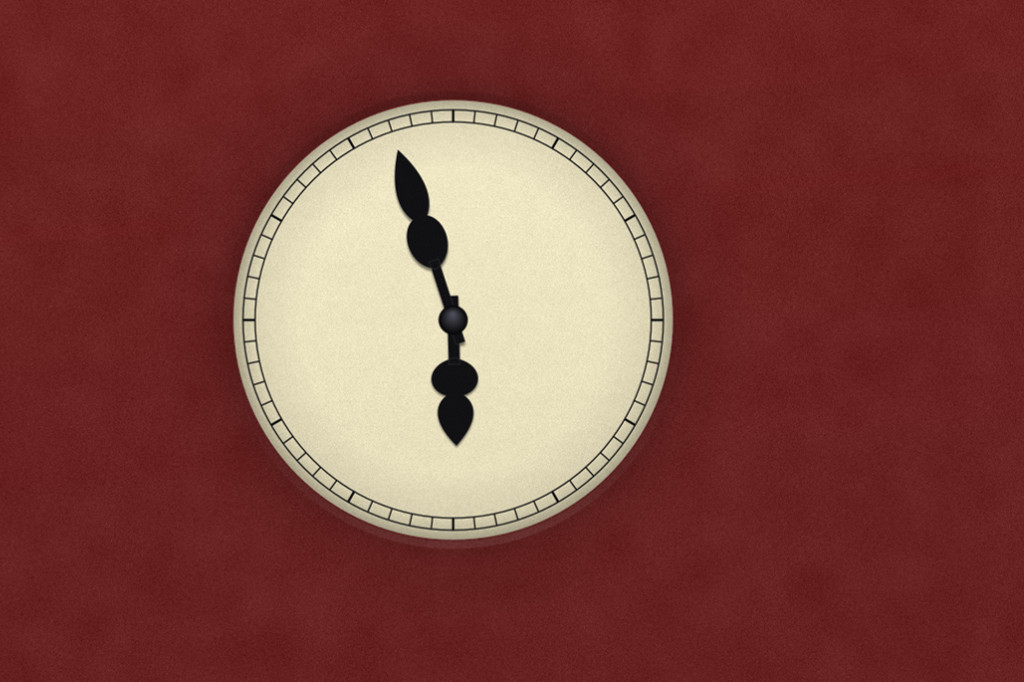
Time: h=5 m=57
